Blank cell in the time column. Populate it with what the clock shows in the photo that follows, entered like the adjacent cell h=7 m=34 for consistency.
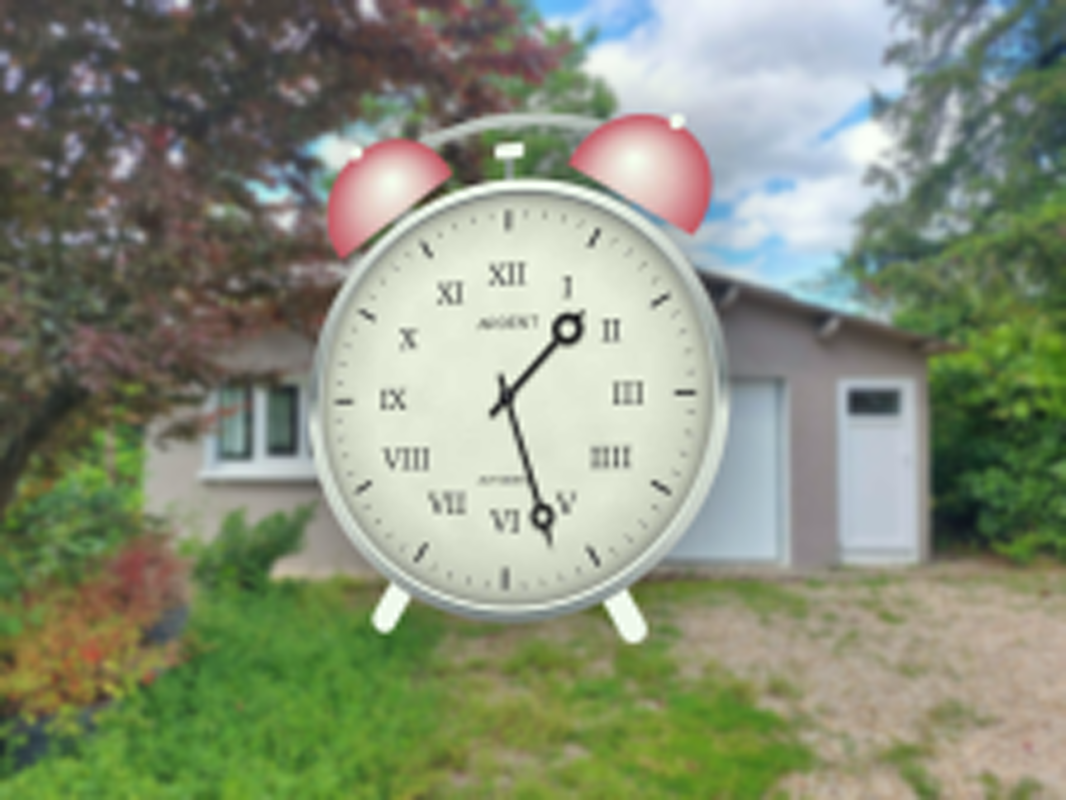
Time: h=1 m=27
